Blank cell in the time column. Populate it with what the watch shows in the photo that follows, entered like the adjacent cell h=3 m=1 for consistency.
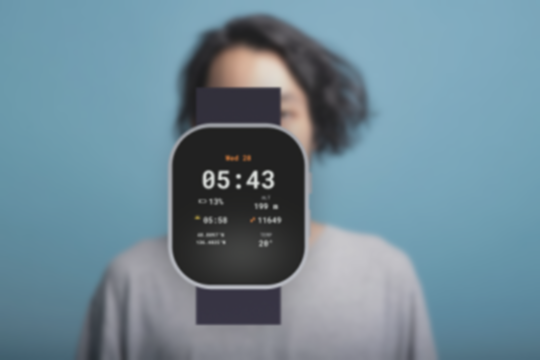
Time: h=5 m=43
